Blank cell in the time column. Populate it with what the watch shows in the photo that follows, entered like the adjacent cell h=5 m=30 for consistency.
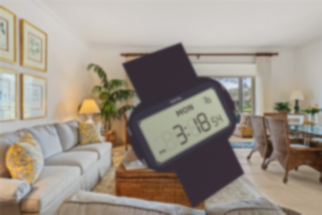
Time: h=3 m=18
